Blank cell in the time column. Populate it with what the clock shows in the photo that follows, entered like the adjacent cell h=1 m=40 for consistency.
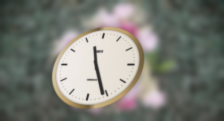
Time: h=11 m=26
